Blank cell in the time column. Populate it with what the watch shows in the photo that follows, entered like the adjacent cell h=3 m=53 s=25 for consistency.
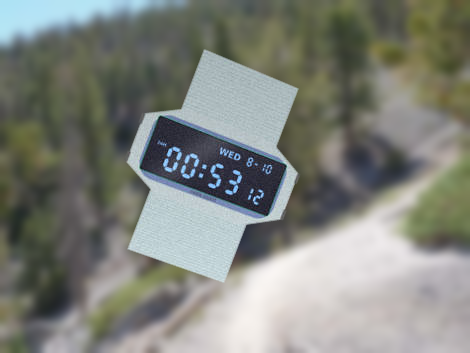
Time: h=0 m=53 s=12
